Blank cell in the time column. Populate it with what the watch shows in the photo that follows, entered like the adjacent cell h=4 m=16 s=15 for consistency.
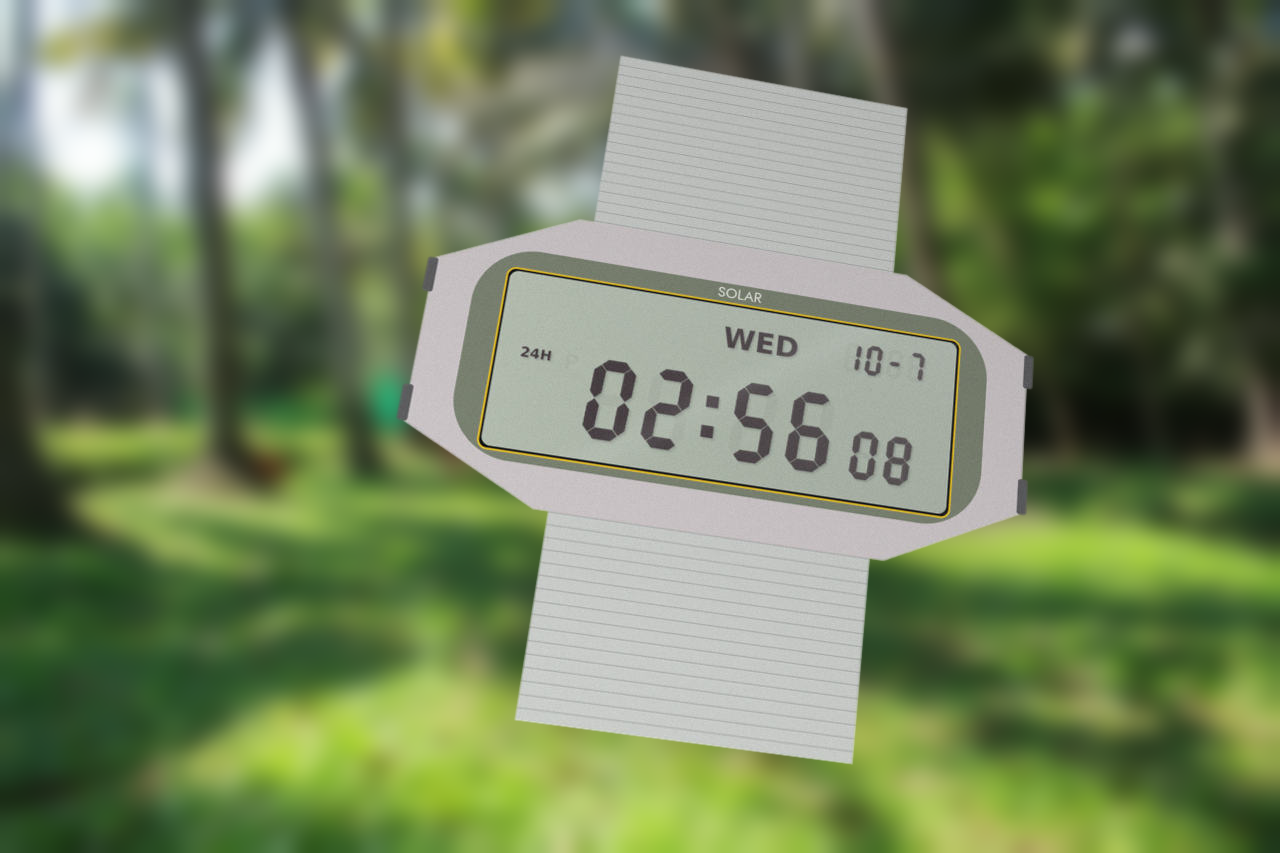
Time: h=2 m=56 s=8
